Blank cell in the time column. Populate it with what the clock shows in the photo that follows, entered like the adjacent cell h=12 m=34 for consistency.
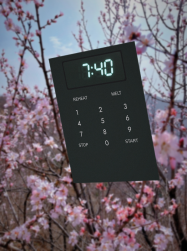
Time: h=7 m=40
